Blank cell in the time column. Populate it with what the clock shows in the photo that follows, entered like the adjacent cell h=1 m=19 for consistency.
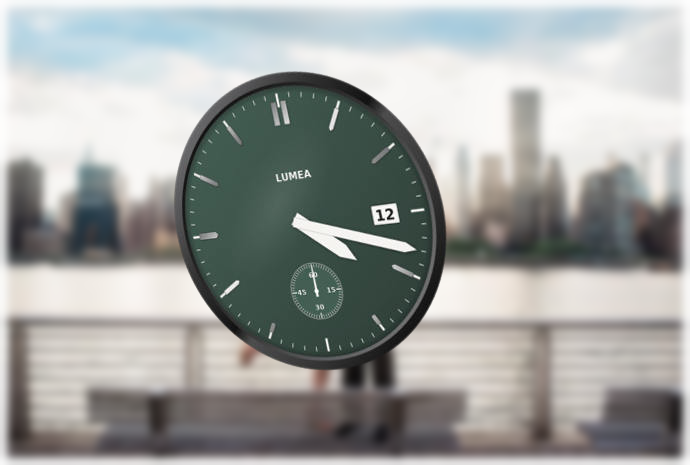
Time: h=4 m=18
